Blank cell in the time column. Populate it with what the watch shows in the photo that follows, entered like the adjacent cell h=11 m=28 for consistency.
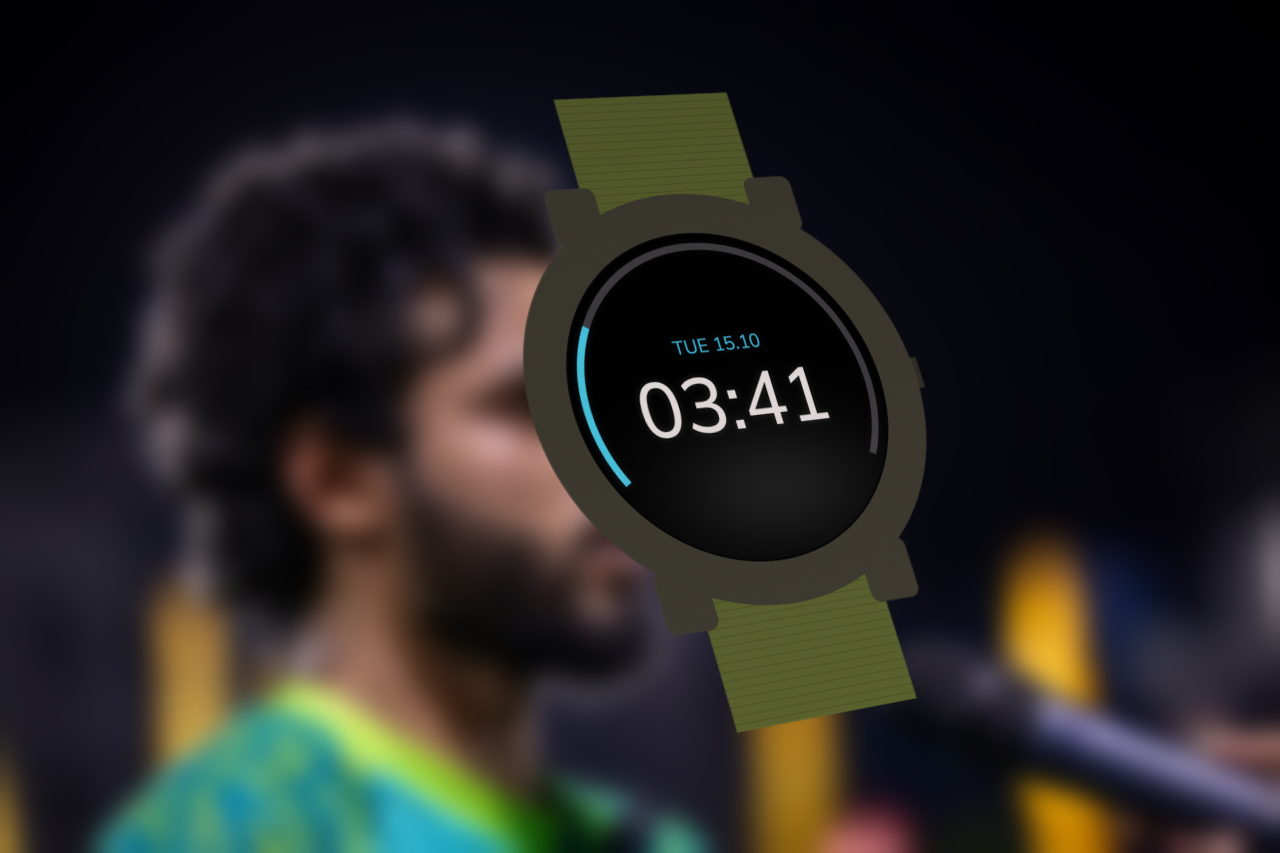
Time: h=3 m=41
